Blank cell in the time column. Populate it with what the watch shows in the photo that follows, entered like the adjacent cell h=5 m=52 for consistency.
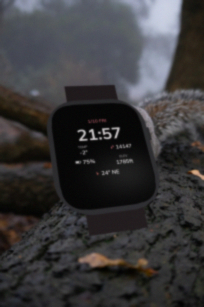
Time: h=21 m=57
